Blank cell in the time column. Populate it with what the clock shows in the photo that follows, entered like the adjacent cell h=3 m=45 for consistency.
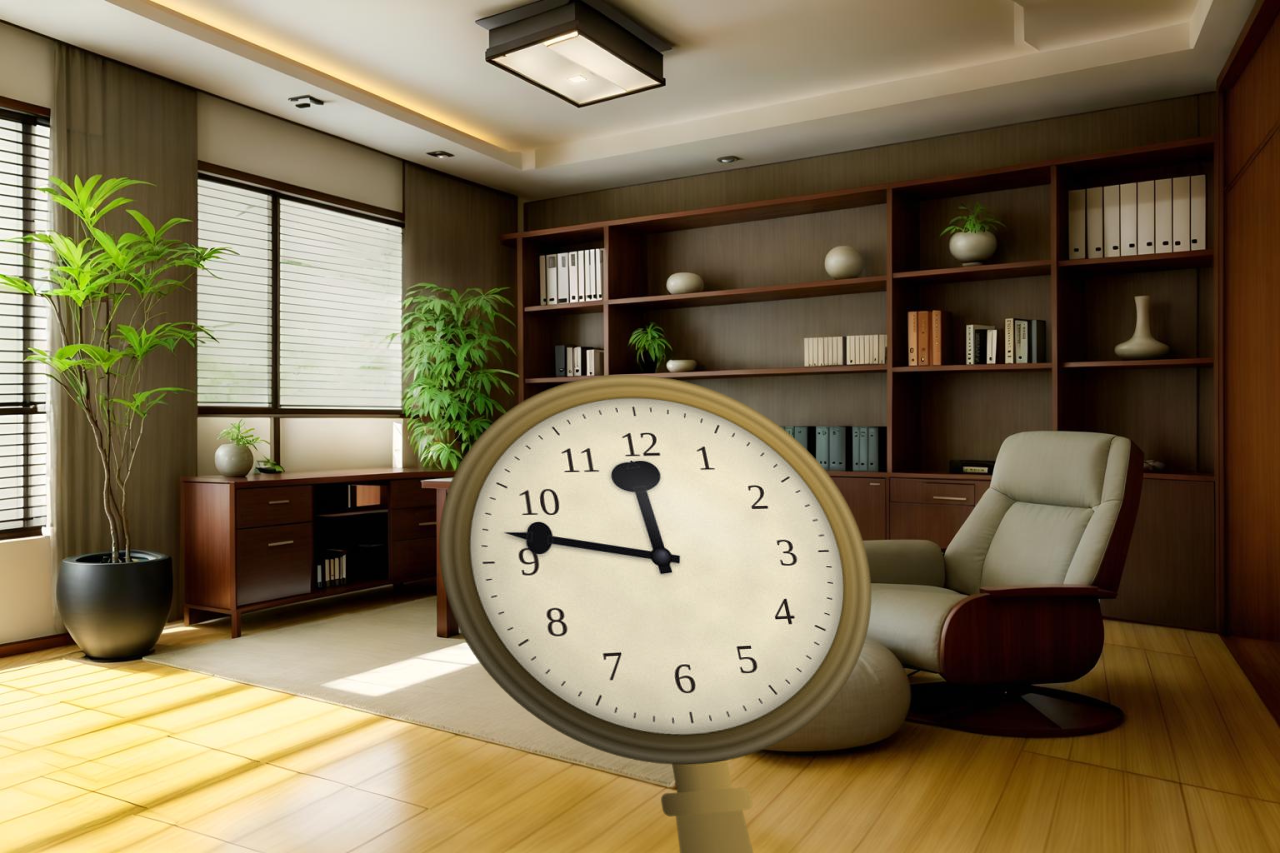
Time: h=11 m=47
